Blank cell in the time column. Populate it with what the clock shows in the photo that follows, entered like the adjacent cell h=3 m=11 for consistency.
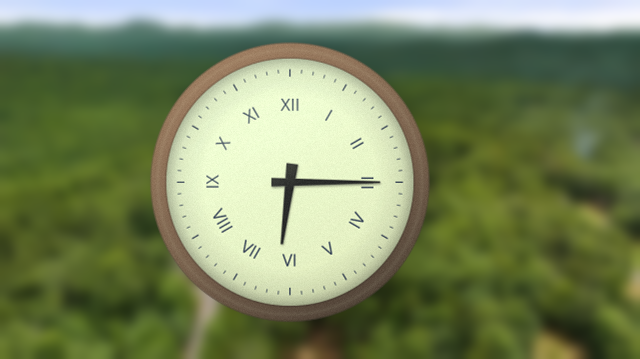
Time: h=6 m=15
